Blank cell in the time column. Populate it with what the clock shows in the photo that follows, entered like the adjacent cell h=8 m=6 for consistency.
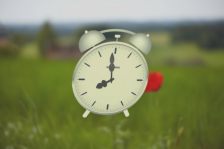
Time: h=7 m=59
